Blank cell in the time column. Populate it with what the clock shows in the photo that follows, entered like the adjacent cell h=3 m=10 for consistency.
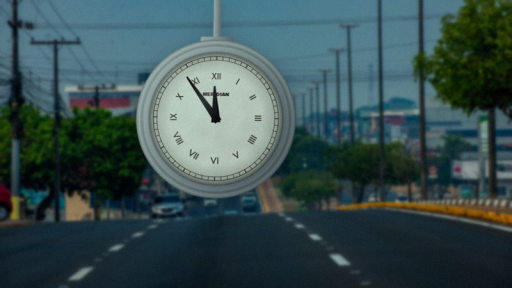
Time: h=11 m=54
